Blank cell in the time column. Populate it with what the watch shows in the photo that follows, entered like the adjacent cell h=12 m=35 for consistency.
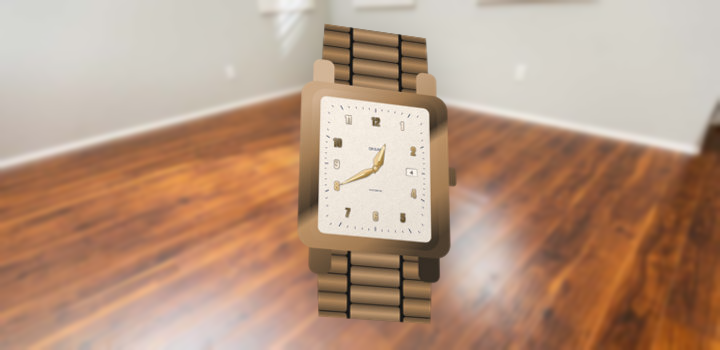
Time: h=12 m=40
